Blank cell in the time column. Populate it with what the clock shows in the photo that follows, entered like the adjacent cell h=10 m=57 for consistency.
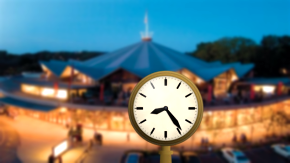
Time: h=8 m=24
